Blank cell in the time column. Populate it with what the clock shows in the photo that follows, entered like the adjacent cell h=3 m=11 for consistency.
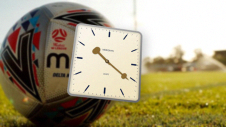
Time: h=10 m=21
